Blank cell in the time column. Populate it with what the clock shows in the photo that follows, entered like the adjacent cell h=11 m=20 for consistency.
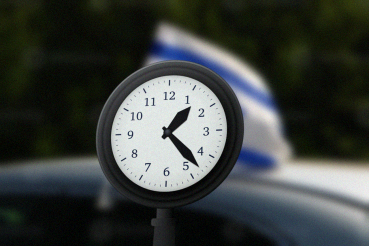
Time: h=1 m=23
